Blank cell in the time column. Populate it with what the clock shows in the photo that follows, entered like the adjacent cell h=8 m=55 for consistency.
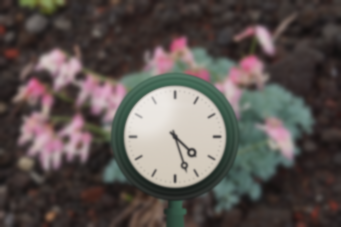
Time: h=4 m=27
